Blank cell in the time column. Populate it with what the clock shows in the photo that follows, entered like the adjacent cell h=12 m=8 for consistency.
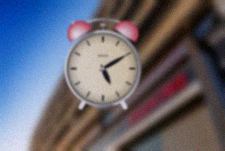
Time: h=5 m=10
